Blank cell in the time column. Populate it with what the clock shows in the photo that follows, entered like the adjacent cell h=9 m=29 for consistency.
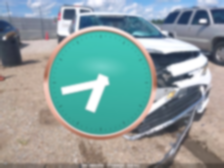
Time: h=6 m=43
